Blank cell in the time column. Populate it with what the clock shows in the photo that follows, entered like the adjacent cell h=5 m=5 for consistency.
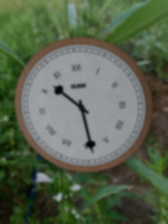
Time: h=10 m=29
